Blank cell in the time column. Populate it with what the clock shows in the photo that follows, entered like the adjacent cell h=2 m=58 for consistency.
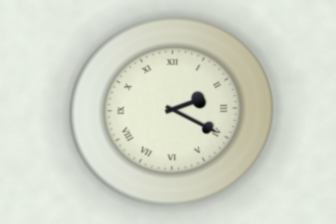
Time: h=2 m=20
